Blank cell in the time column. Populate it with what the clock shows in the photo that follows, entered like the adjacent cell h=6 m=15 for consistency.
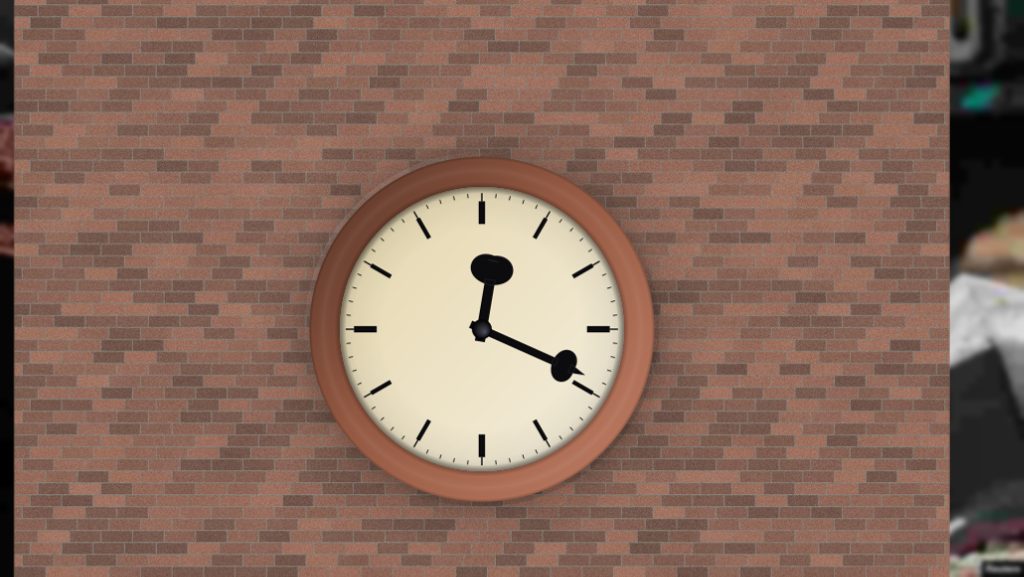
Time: h=12 m=19
